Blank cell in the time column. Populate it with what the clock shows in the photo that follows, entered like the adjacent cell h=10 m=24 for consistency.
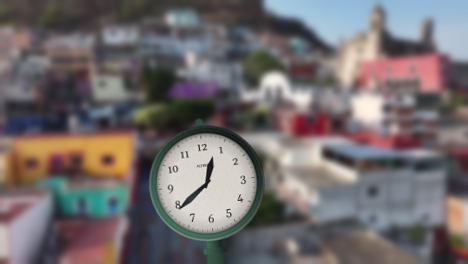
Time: h=12 m=39
